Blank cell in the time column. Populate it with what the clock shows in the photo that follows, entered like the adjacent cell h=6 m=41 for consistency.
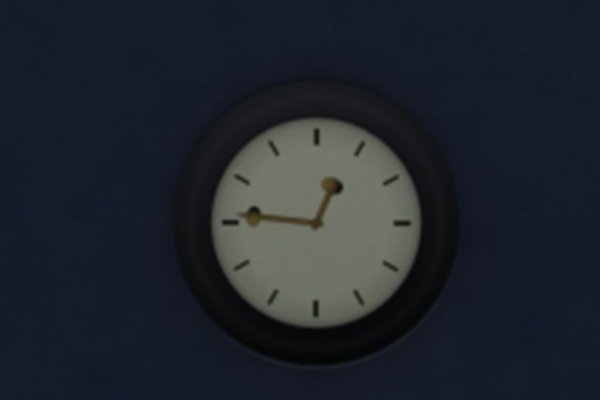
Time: h=12 m=46
